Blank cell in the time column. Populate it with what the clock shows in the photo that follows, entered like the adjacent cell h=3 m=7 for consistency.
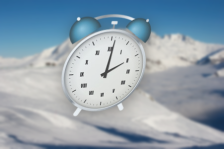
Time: h=2 m=1
